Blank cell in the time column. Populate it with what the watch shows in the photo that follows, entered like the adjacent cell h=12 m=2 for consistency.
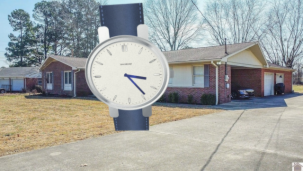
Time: h=3 m=24
